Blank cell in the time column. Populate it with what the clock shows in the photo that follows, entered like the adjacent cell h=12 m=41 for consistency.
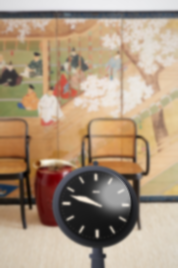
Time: h=9 m=48
